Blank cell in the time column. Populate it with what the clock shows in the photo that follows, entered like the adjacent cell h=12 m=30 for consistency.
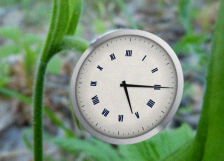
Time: h=5 m=15
